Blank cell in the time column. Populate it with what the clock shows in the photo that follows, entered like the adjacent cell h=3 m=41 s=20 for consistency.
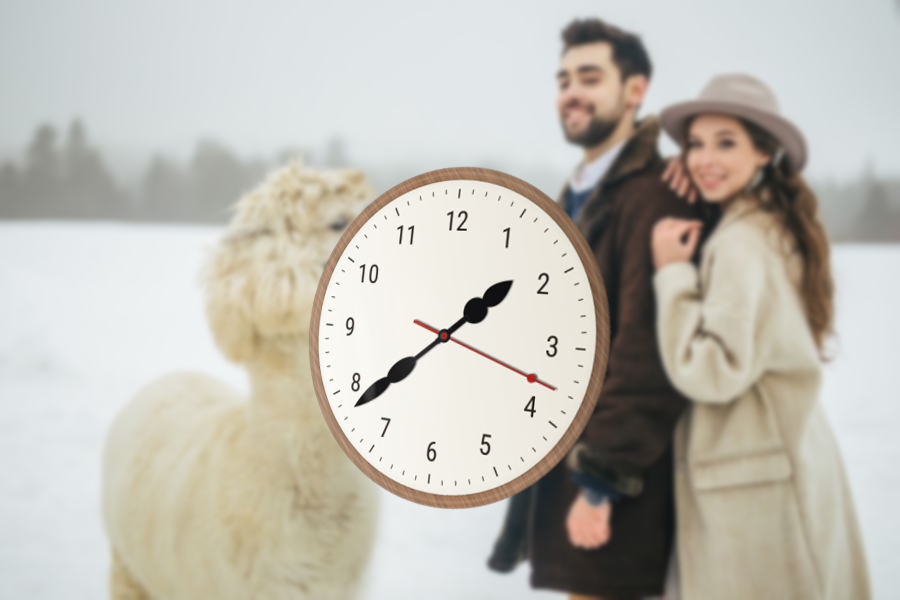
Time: h=1 m=38 s=18
